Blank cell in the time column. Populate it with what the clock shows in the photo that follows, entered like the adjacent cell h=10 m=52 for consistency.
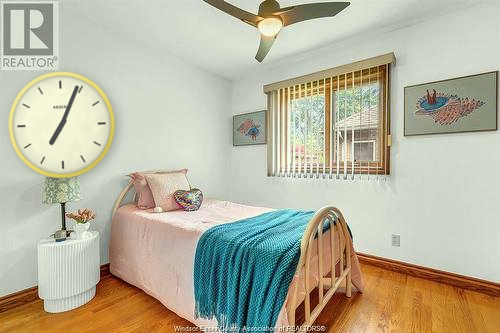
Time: h=7 m=4
